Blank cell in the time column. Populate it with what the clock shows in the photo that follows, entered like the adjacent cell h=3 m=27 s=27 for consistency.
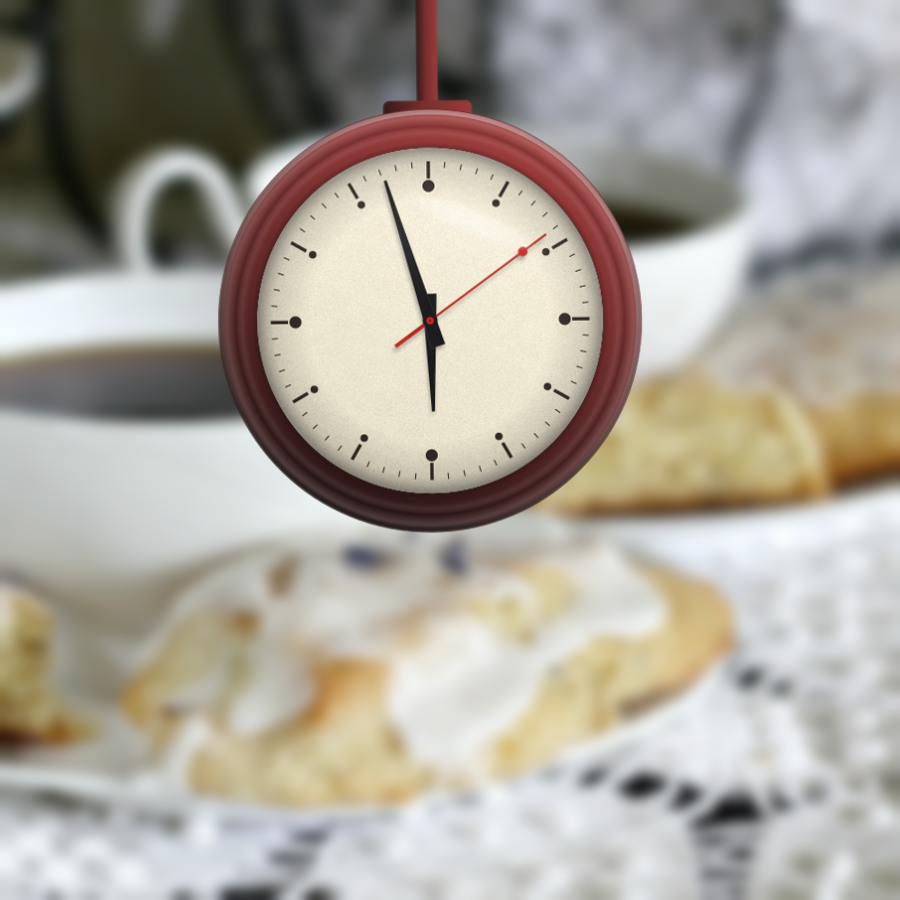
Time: h=5 m=57 s=9
